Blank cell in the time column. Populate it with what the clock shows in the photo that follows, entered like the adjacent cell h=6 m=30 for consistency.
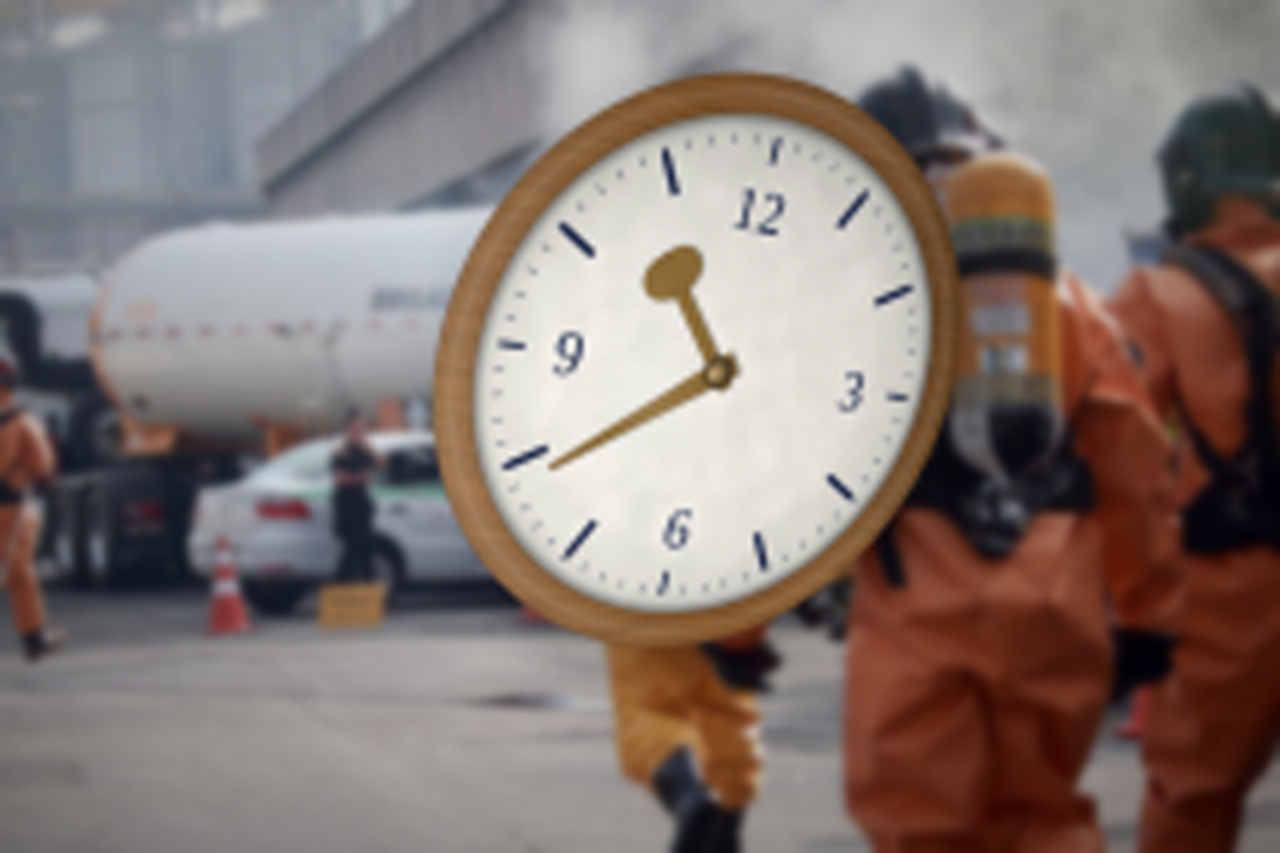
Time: h=10 m=39
